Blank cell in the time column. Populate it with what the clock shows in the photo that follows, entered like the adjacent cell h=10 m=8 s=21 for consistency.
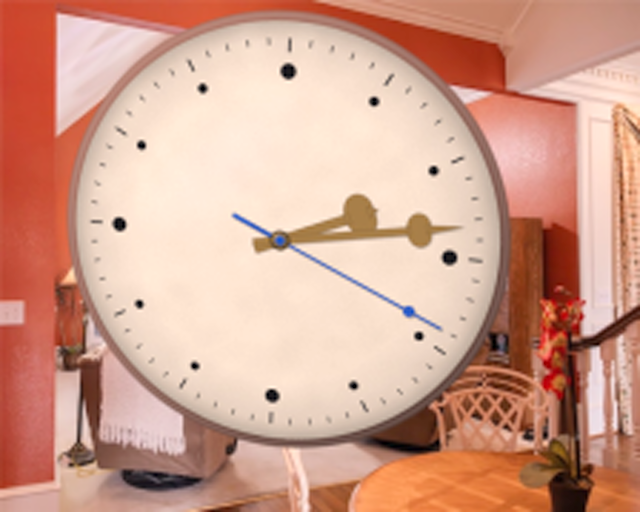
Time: h=2 m=13 s=19
